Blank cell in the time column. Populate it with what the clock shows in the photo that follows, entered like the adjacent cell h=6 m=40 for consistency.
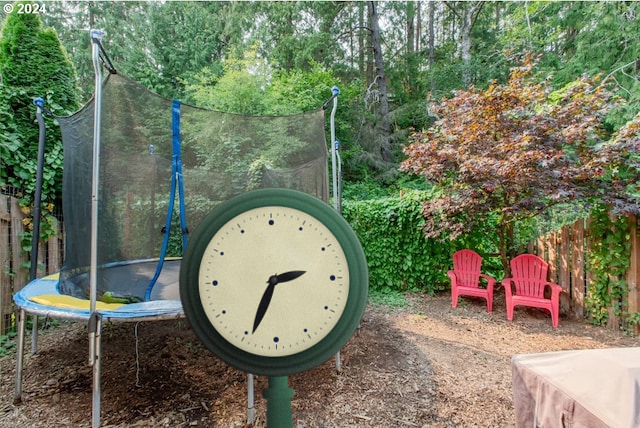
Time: h=2 m=34
